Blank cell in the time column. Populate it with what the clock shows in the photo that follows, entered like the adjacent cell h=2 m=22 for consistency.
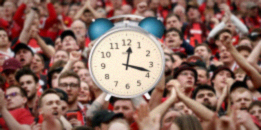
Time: h=12 m=18
